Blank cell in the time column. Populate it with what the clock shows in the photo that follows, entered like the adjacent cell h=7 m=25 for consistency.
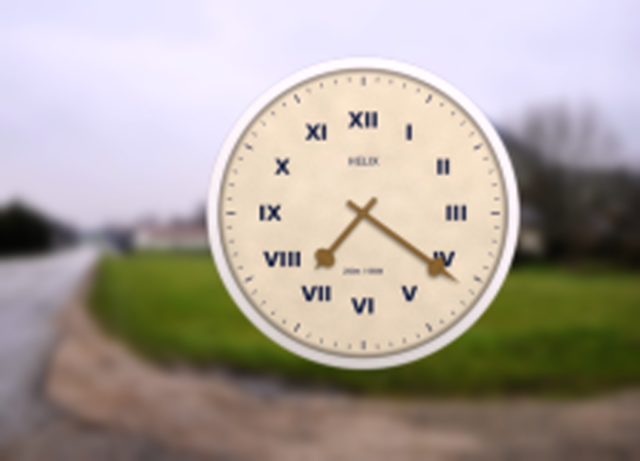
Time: h=7 m=21
